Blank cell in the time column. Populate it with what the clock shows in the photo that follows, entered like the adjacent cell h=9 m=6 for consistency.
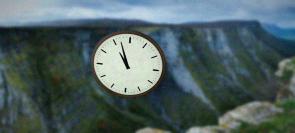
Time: h=10 m=57
